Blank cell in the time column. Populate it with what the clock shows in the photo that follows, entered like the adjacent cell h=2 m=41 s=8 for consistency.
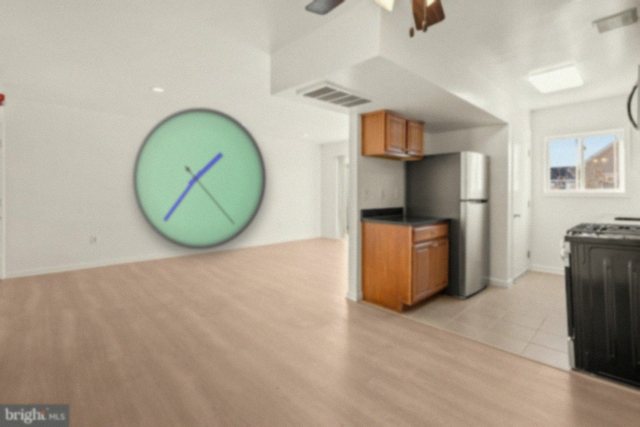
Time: h=1 m=36 s=23
